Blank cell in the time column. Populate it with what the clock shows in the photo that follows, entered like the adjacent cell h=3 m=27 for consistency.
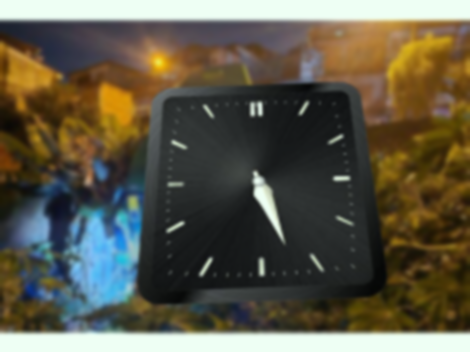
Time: h=5 m=27
